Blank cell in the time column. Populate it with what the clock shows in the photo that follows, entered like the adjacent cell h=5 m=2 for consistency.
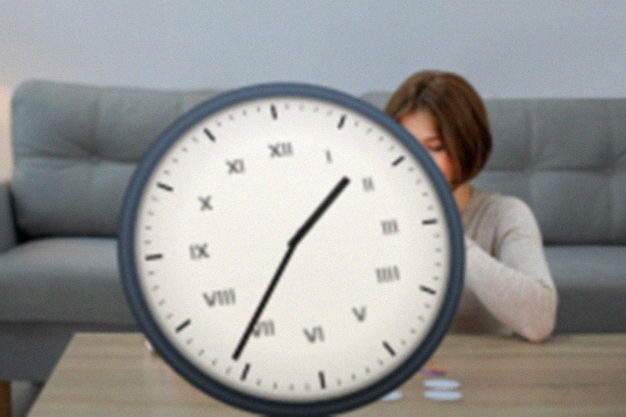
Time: h=1 m=36
